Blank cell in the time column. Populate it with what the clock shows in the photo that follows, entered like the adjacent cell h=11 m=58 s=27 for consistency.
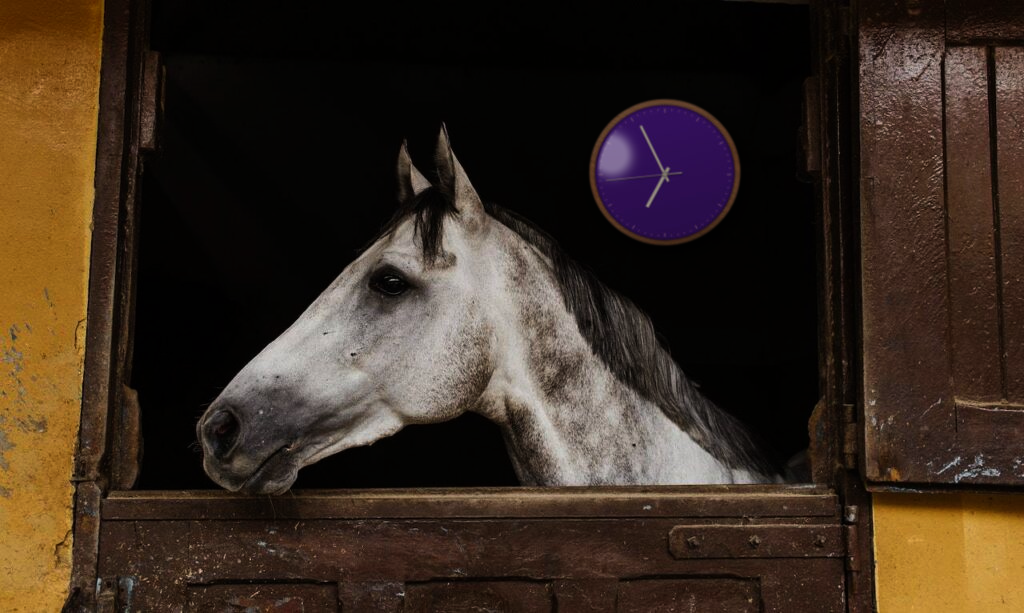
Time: h=6 m=55 s=44
